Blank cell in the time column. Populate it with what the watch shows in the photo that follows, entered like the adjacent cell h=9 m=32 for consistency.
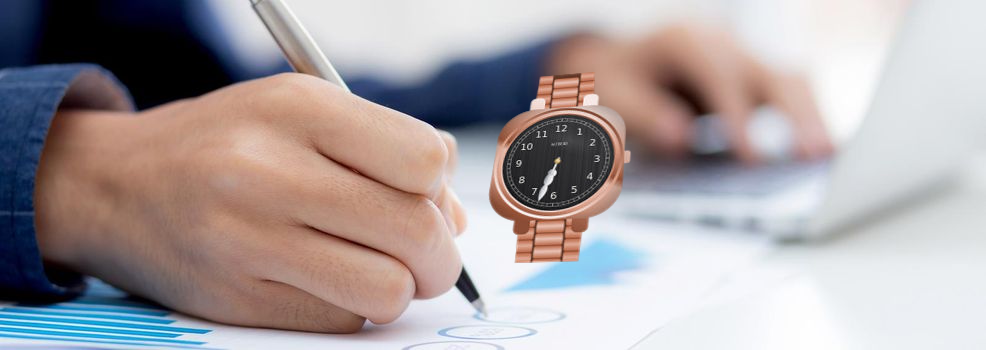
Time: h=6 m=33
